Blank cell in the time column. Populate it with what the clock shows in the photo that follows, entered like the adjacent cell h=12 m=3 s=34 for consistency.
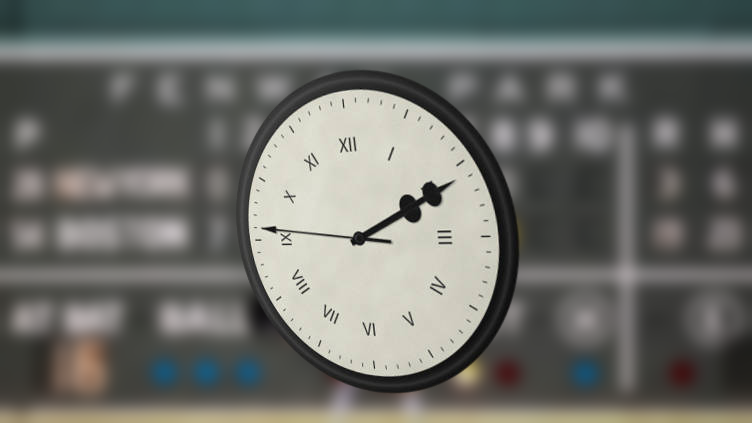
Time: h=2 m=10 s=46
